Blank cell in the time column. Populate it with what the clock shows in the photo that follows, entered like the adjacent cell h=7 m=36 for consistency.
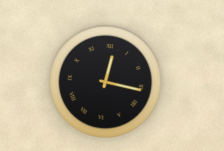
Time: h=12 m=16
